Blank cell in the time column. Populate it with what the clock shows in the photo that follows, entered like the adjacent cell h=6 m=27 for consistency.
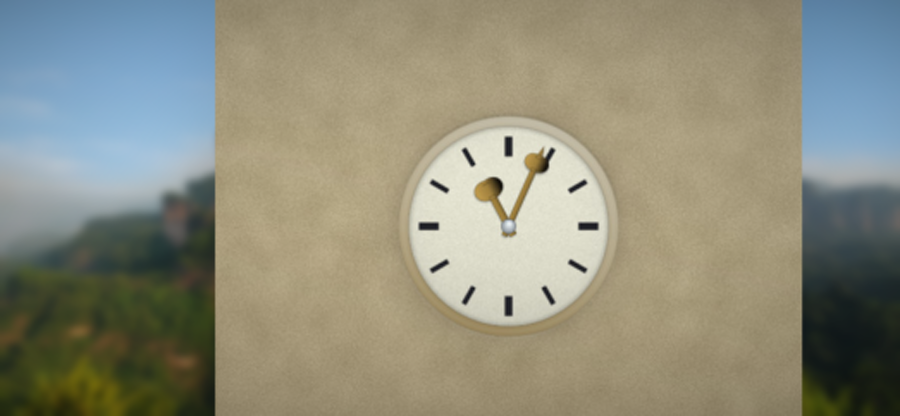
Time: h=11 m=4
